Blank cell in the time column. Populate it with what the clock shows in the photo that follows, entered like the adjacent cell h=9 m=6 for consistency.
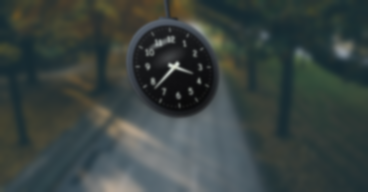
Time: h=3 m=38
